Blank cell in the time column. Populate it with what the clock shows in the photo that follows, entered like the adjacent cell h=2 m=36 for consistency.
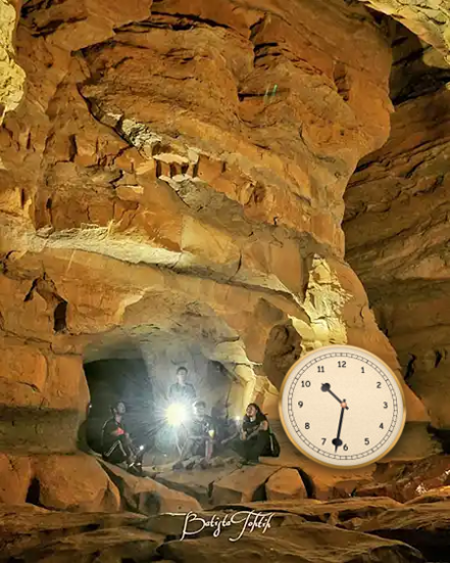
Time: h=10 m=32
